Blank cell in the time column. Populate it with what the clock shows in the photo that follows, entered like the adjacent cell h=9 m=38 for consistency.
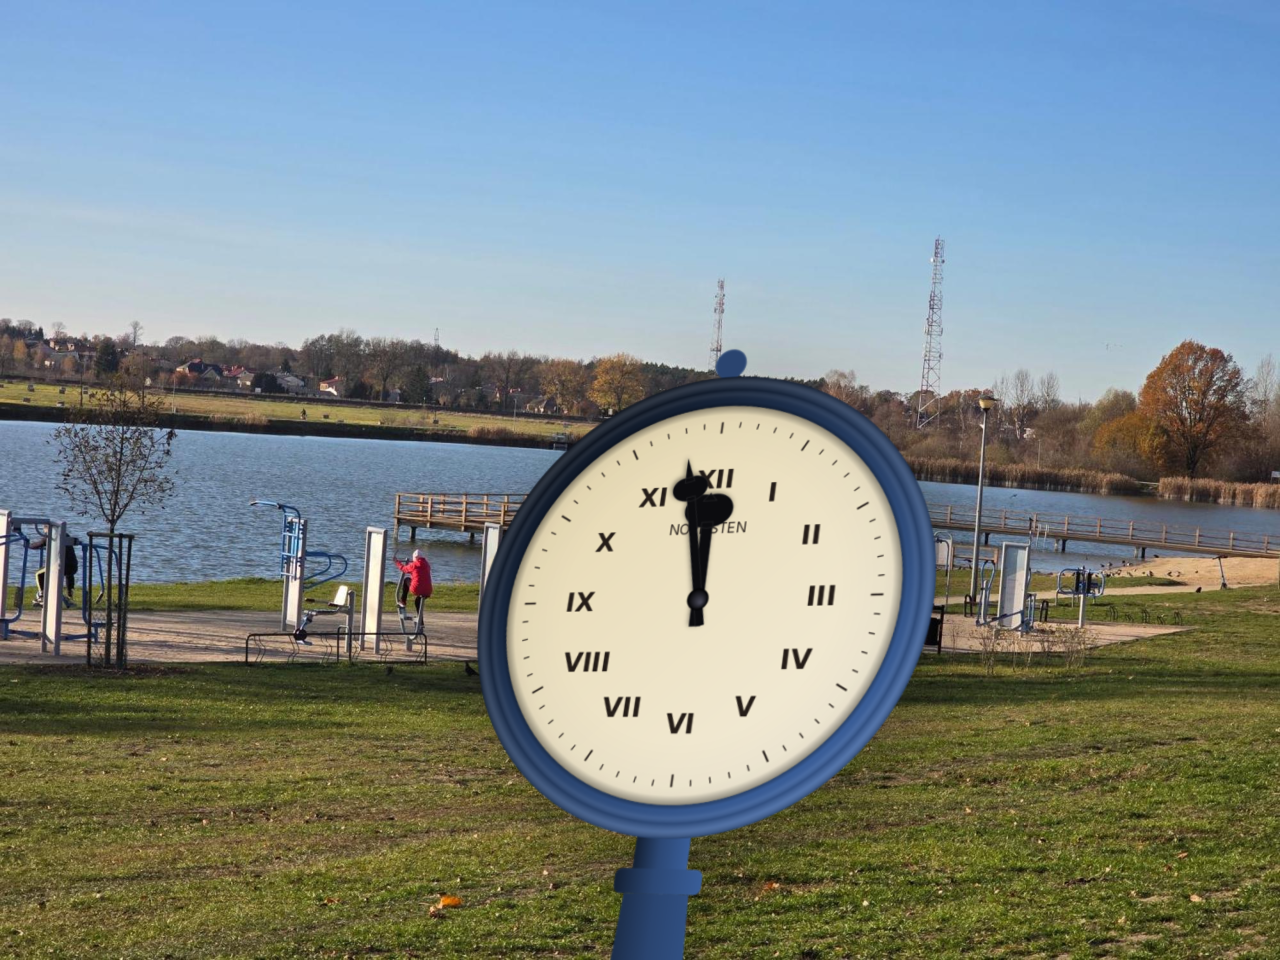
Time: h=11 m=58
